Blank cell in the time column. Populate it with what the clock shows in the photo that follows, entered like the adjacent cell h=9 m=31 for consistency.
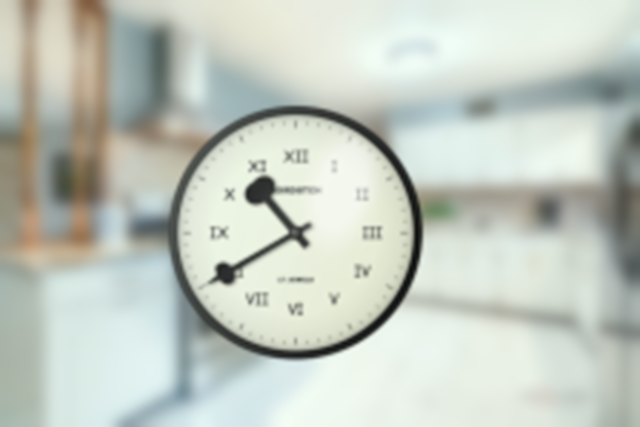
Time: h=10 m=40
